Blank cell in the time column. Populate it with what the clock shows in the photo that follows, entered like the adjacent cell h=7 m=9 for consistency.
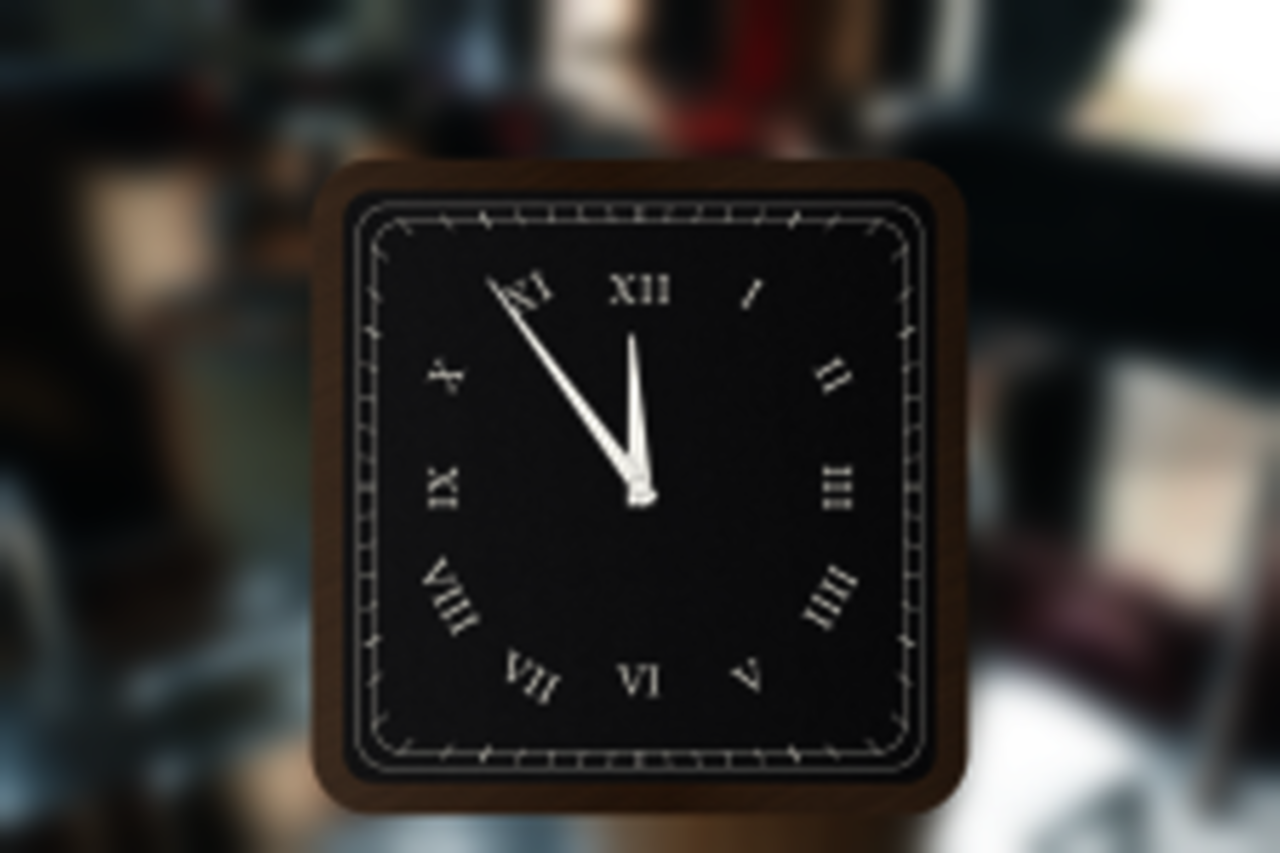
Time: h=11 m=54
